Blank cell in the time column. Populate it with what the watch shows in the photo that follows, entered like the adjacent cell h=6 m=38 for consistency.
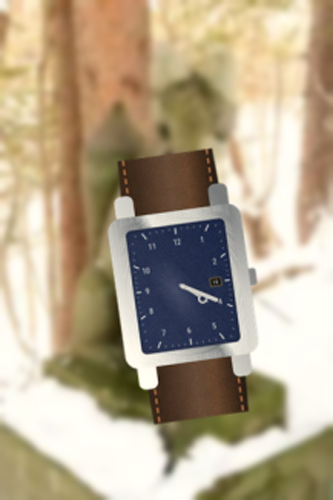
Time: h=4 m=20
